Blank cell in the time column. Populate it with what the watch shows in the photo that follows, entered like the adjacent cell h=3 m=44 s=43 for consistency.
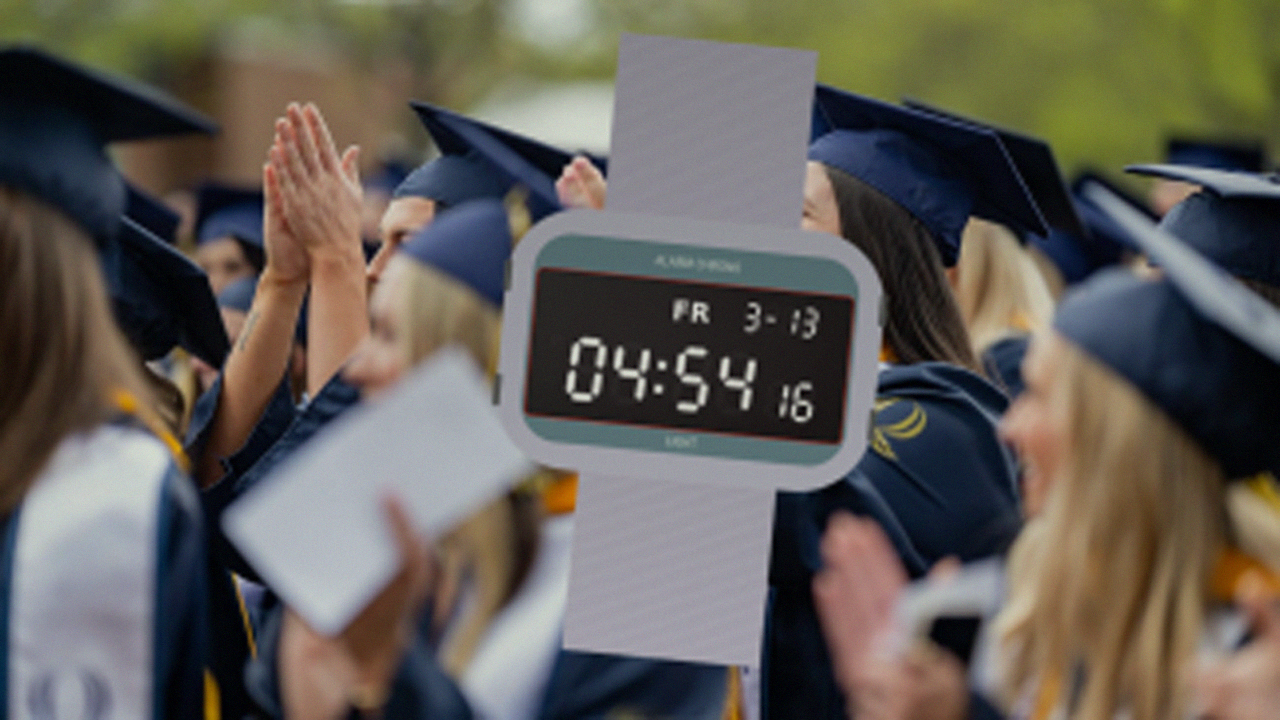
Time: h=4 m=54 s=16
